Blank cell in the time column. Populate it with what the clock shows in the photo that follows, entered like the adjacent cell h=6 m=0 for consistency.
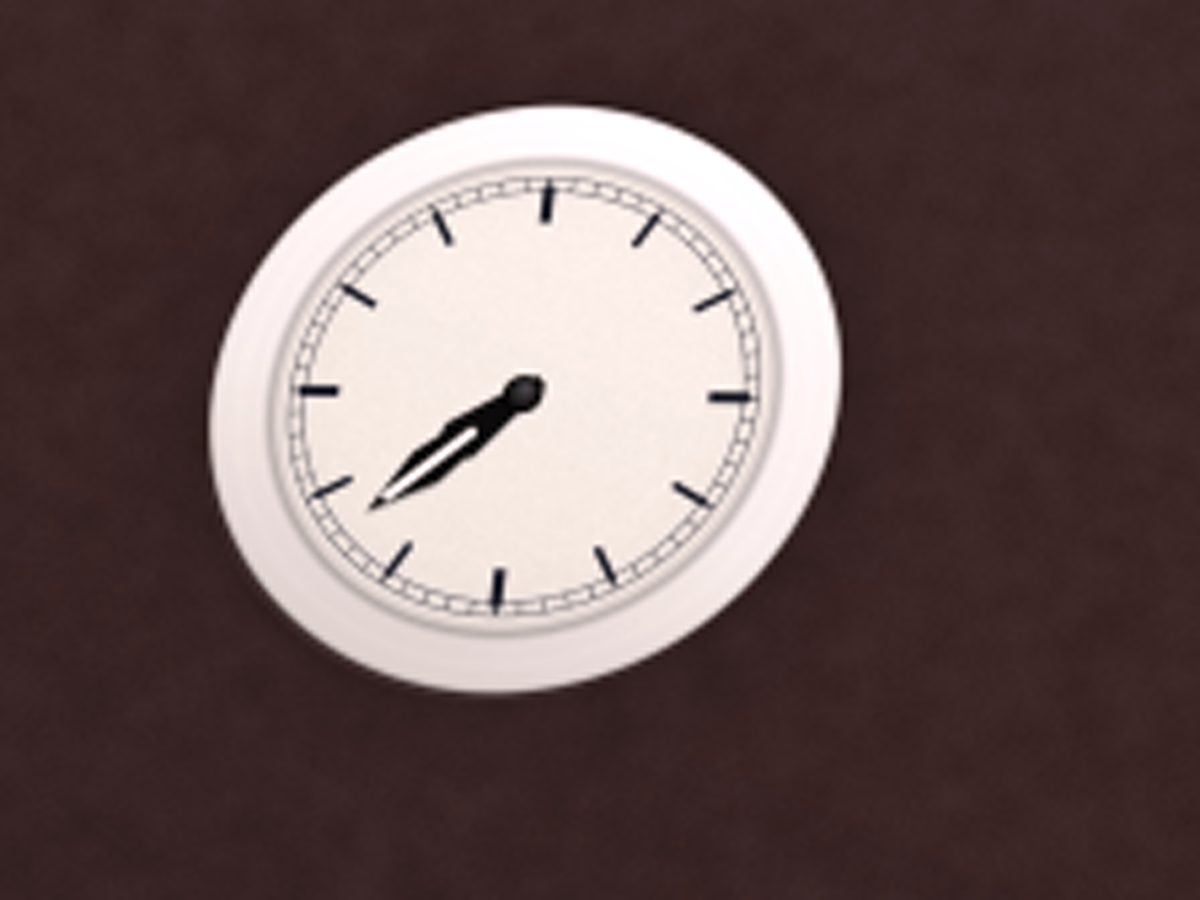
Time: h=7 m=38
